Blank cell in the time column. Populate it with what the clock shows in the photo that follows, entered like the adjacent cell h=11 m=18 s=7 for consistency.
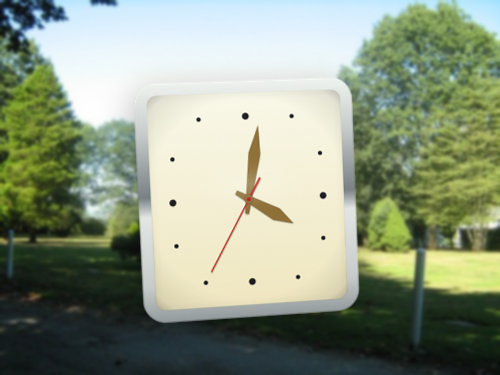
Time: h=4 m=1 s=35
